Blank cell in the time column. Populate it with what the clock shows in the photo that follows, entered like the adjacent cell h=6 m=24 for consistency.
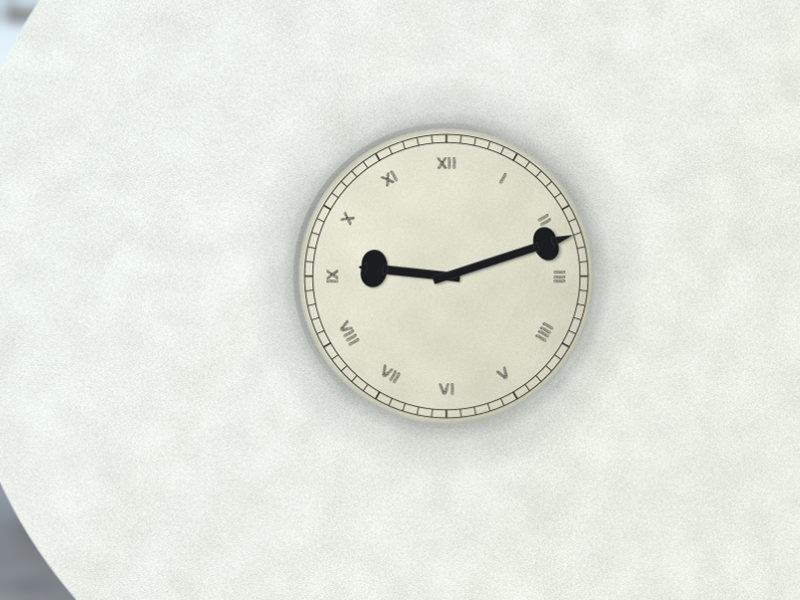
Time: h=9 m=12
